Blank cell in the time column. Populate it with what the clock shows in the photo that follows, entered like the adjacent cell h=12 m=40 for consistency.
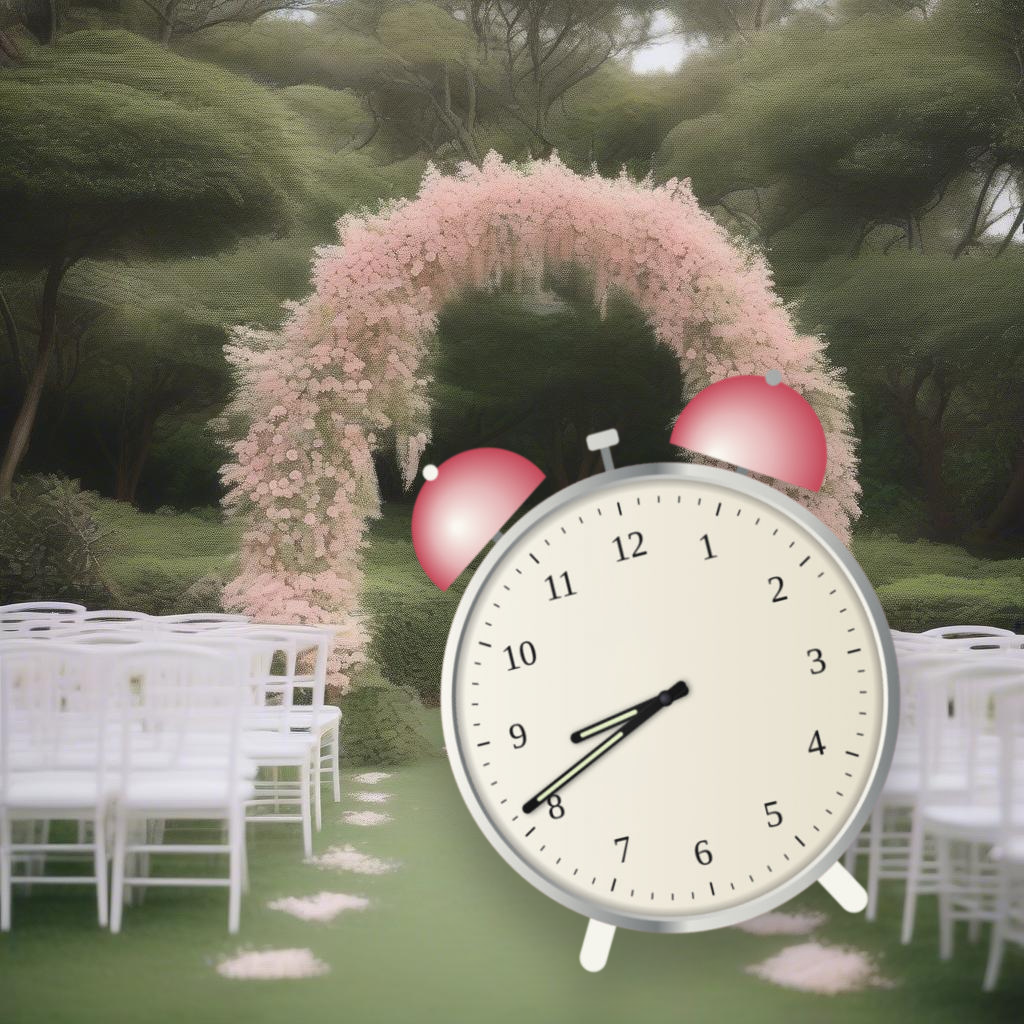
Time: h=8 m=41
